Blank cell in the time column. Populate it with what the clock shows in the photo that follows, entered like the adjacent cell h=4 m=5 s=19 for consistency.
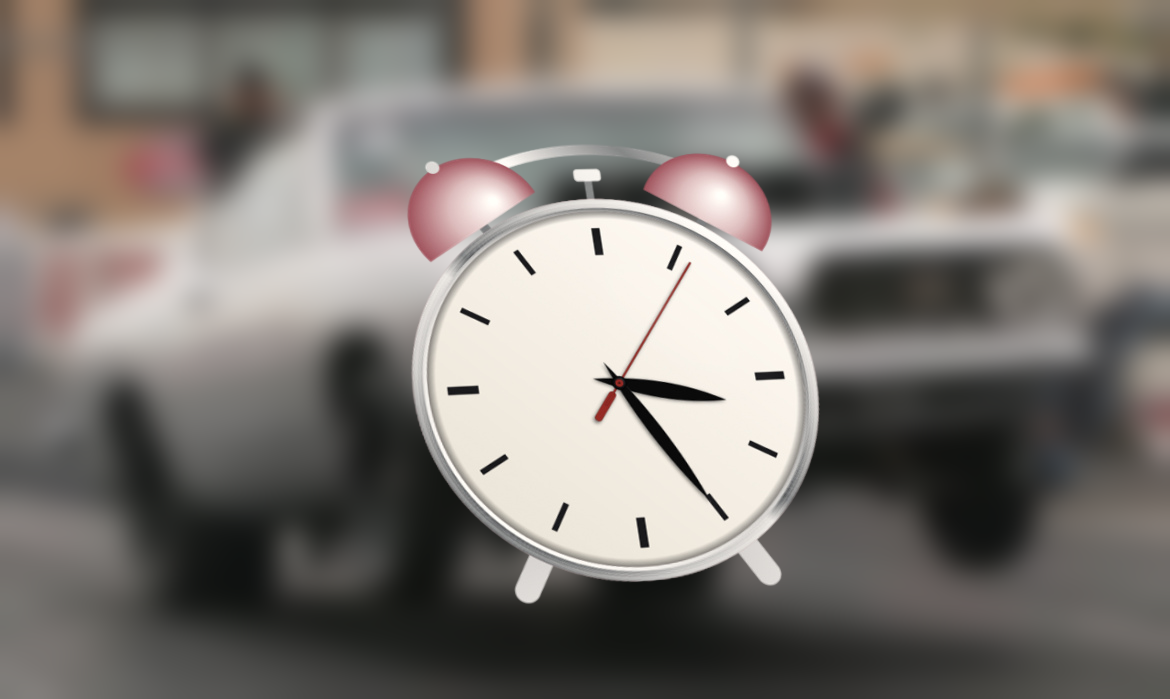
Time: h=3 m=25 s=6
